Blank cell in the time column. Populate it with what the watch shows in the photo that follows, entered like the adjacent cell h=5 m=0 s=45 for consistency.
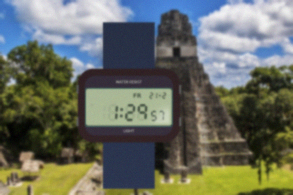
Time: h=1 m=29 s=57
